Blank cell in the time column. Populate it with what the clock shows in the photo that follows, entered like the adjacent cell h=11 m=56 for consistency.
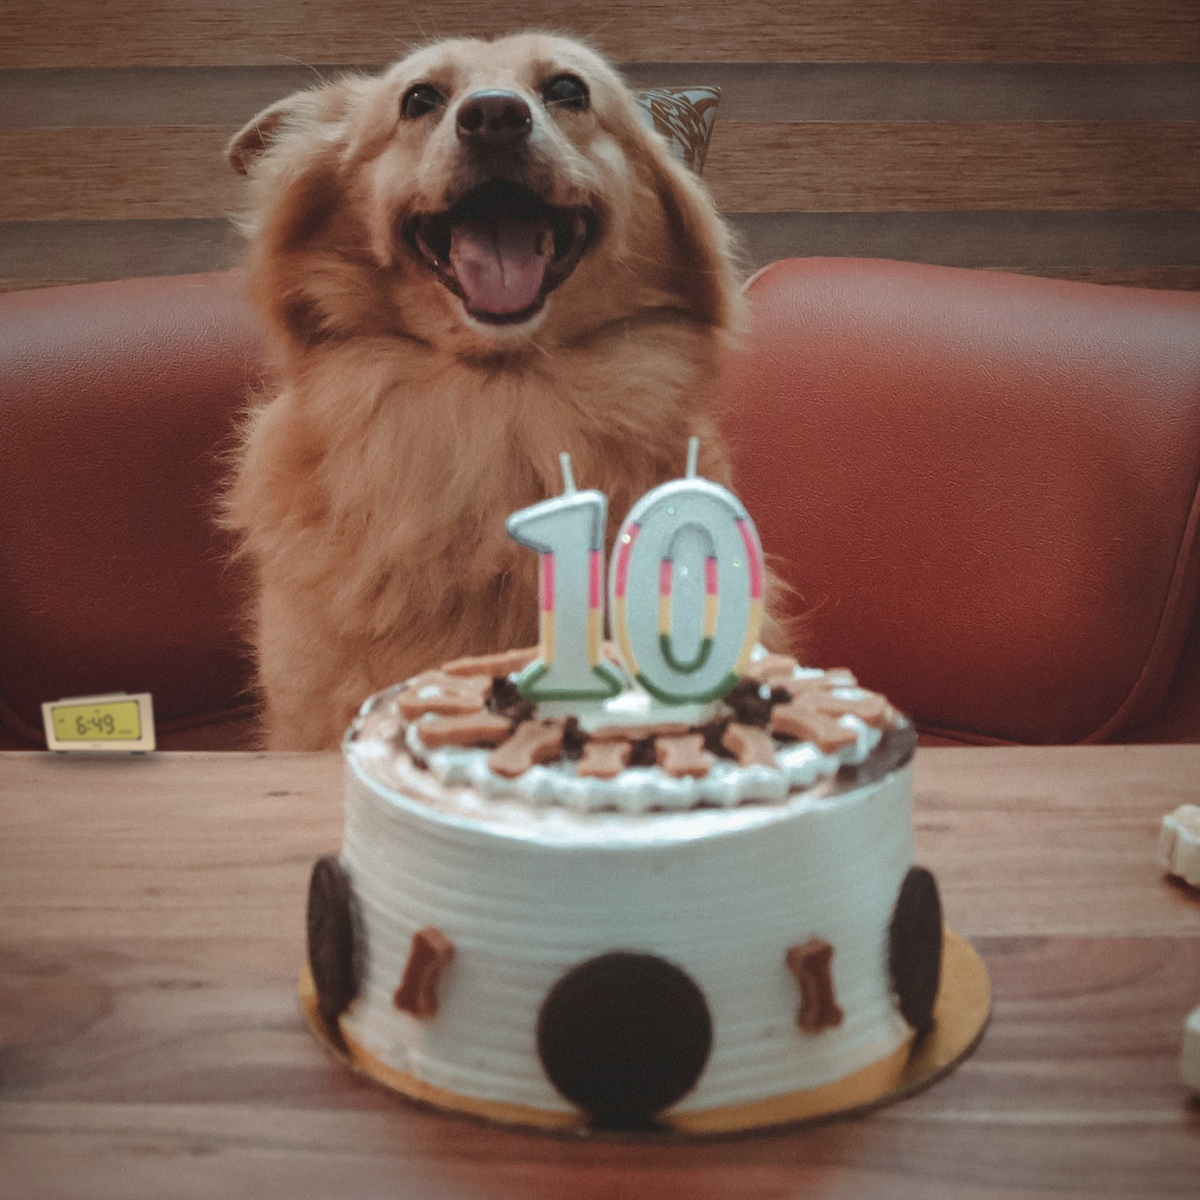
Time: h=6 m=49
